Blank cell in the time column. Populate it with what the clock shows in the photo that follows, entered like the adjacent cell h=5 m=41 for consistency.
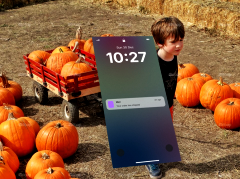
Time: h=10 m=27
